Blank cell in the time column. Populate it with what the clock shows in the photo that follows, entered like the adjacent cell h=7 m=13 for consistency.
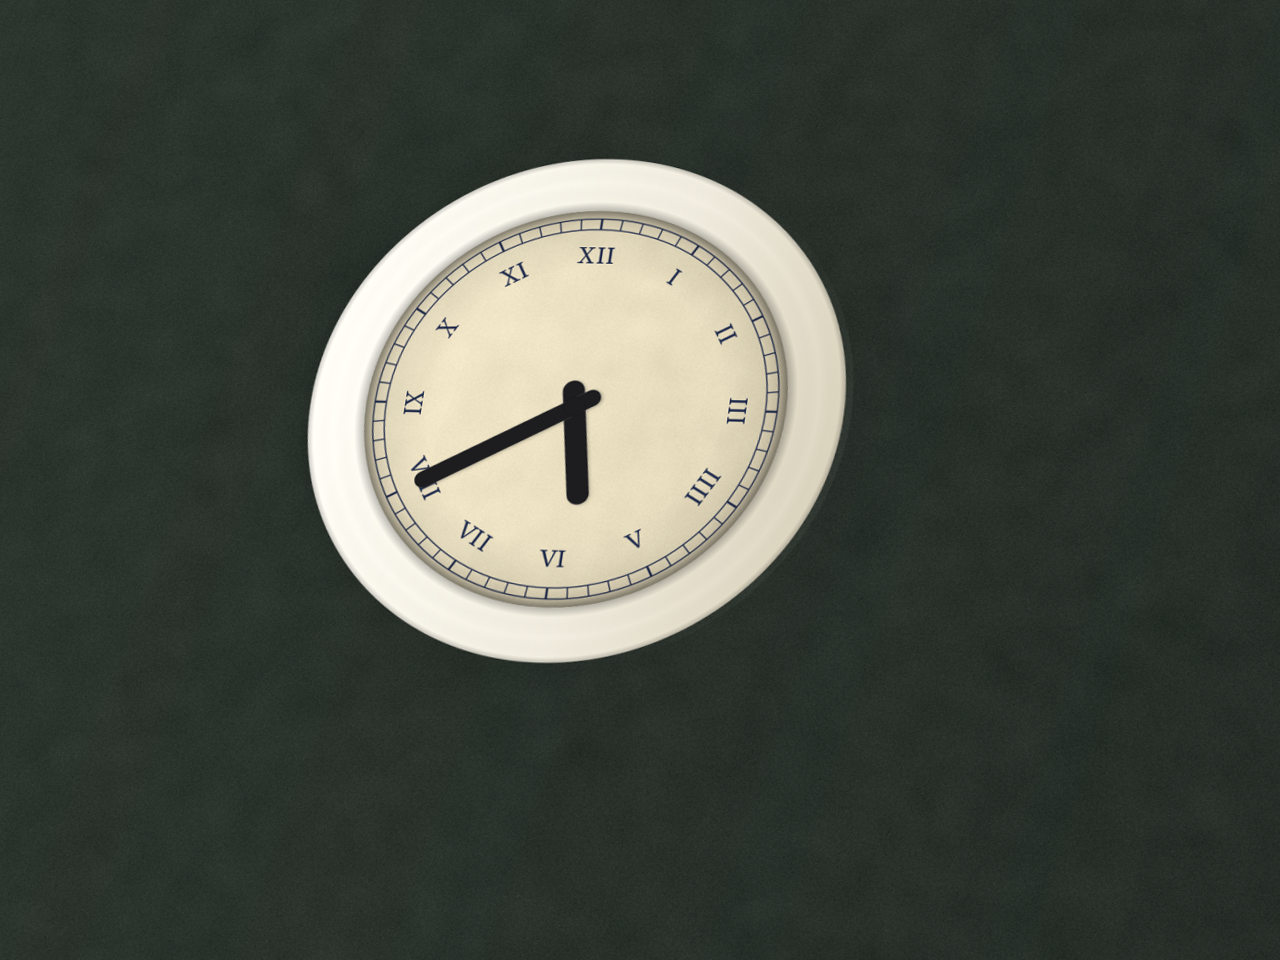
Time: h=5 m=40
